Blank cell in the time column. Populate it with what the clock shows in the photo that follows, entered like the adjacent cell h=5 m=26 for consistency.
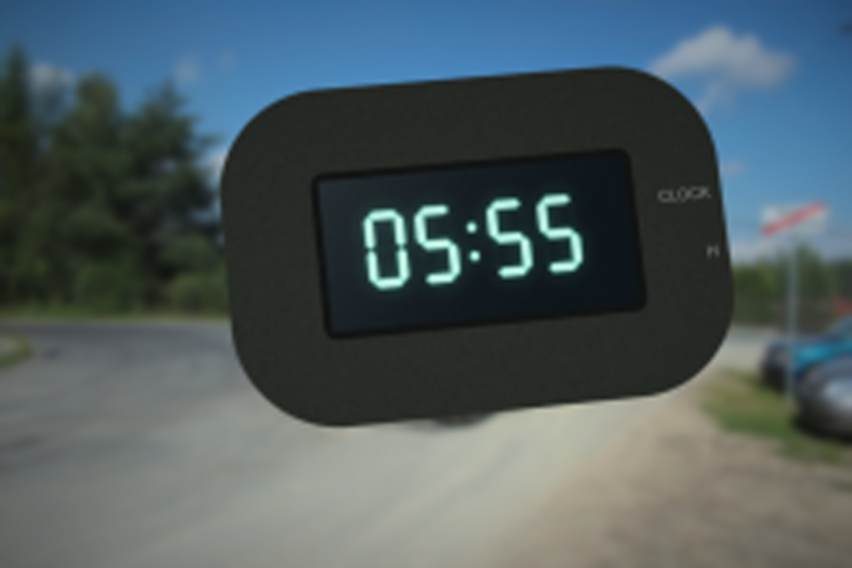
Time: h=5 m=55
